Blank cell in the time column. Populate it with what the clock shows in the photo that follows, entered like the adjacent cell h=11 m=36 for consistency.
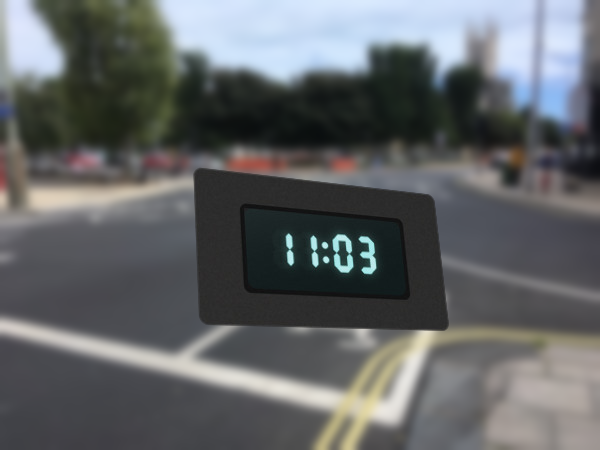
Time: h=11 m=3
